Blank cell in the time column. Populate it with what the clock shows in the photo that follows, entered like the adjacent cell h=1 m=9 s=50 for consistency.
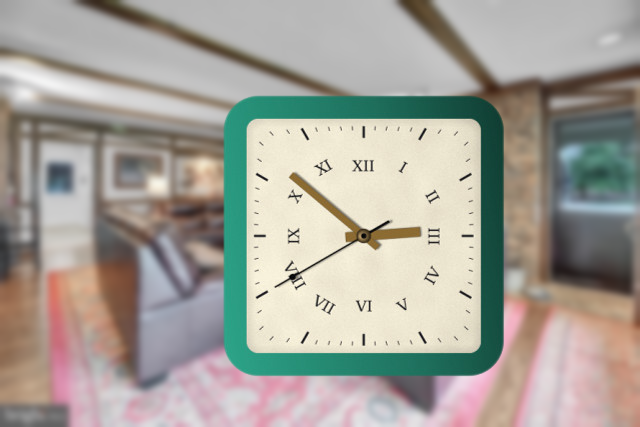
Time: h=2 m=51 s=40
